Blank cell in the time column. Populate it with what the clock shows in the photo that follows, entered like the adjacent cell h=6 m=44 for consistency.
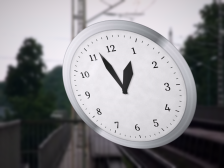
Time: h=12 m=57
